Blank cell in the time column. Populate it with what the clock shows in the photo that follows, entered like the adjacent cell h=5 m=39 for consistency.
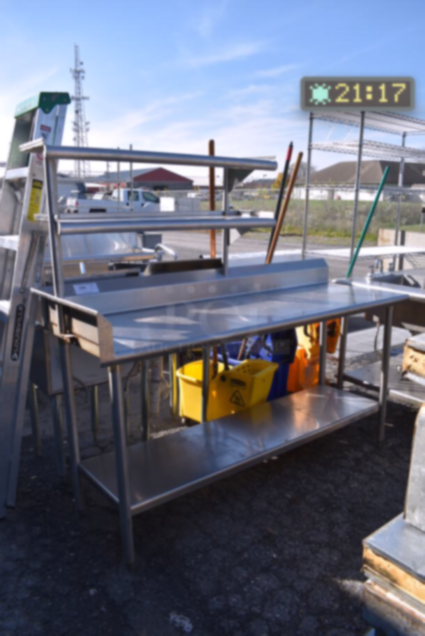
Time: h=21 m=17
